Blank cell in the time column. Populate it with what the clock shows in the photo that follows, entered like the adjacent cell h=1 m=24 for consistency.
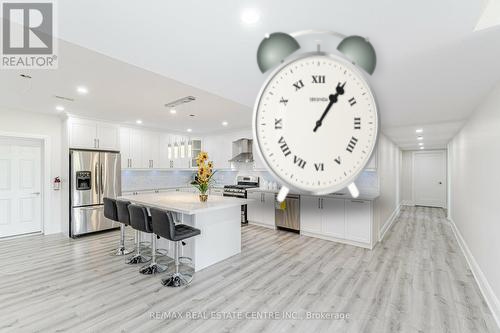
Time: h=1 m=6
